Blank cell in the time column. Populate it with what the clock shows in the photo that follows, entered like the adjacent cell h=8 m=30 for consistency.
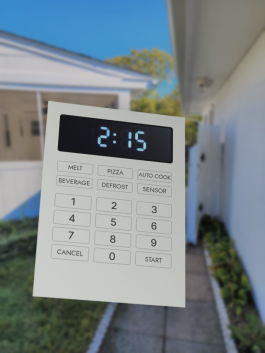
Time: h=2 m=15
